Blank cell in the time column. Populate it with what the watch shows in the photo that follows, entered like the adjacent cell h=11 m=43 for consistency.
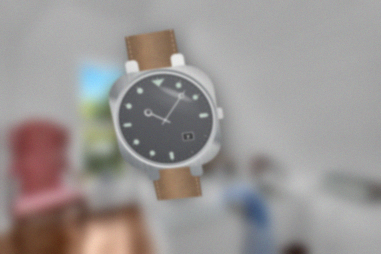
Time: h=10 m=7
